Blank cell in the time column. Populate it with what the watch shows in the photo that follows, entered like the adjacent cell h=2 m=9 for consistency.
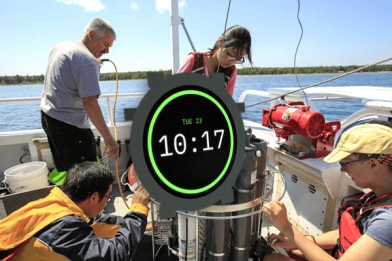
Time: h=10 m=17
